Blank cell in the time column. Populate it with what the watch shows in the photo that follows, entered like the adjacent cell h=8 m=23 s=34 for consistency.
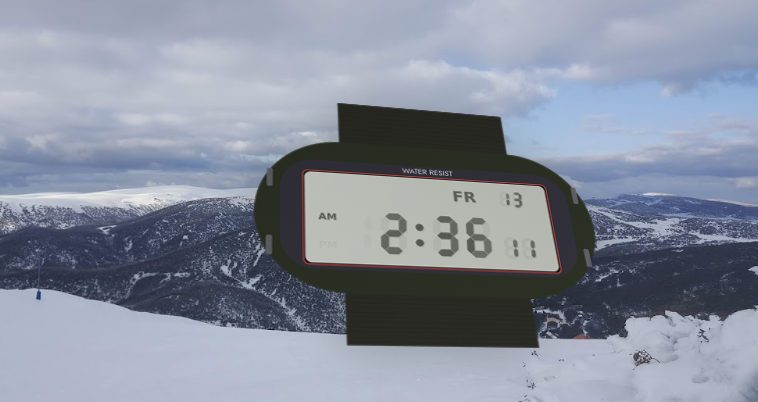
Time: h=2 m=36 s=11
